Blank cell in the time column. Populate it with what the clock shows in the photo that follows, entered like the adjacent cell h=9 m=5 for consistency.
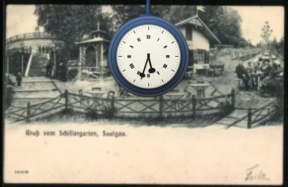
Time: h=5 m=33
